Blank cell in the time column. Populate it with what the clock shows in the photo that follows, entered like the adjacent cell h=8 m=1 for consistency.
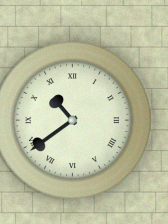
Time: h=10 m=39
